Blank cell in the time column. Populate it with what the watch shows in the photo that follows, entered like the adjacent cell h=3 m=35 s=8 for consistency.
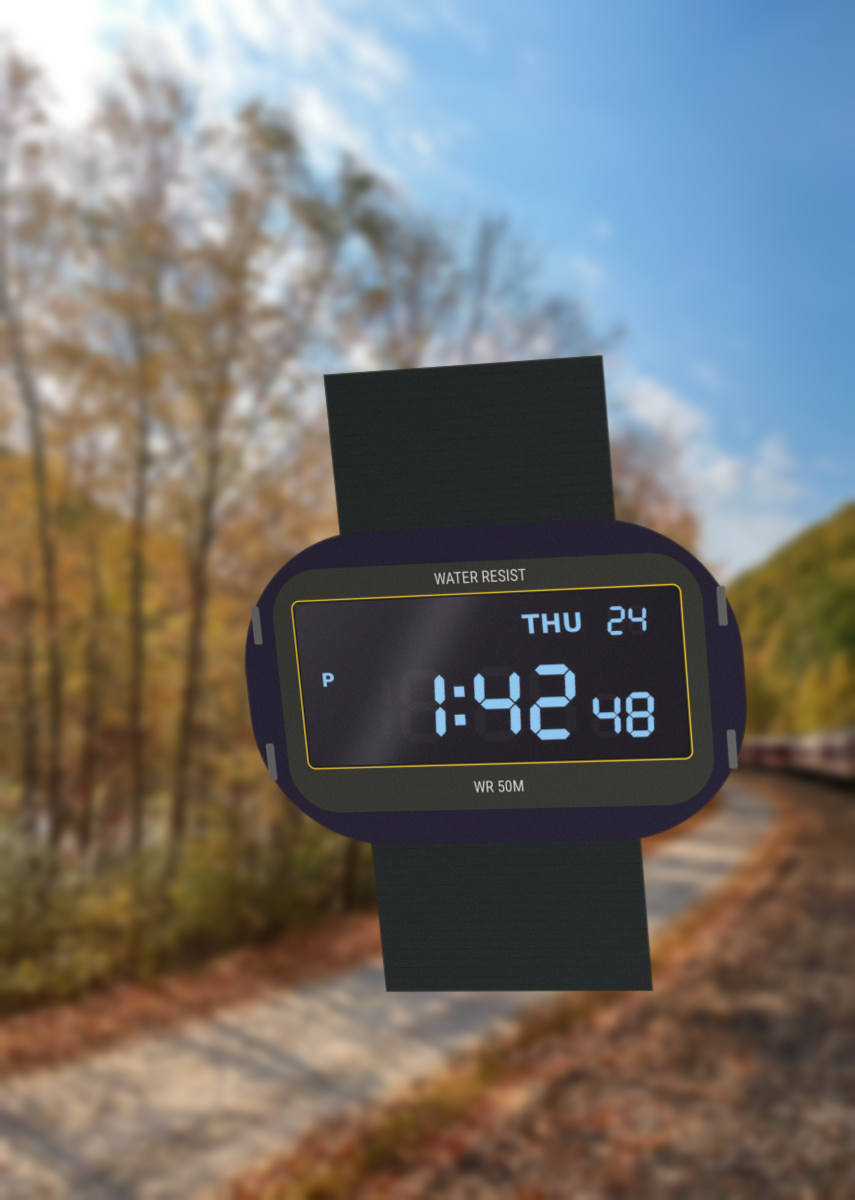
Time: h=1 m=42 s=48
